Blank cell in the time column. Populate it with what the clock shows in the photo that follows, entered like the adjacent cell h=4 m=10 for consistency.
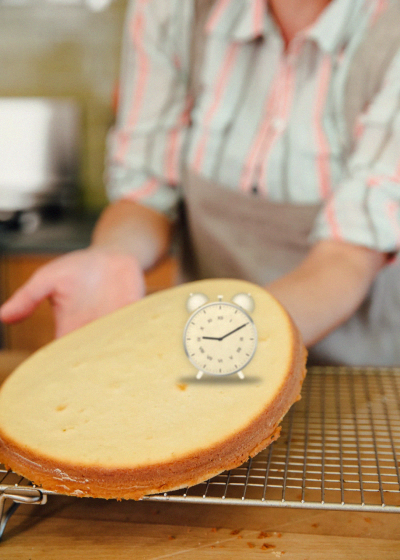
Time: h=9 m=10
